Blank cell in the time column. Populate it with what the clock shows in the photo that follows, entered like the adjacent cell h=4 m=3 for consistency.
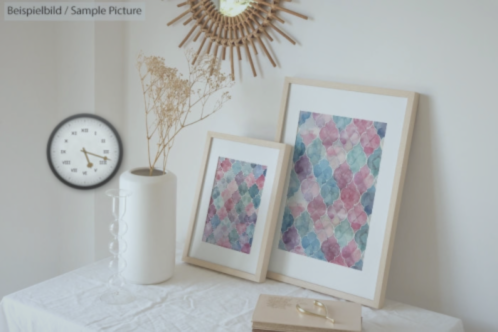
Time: h=5 m=18
